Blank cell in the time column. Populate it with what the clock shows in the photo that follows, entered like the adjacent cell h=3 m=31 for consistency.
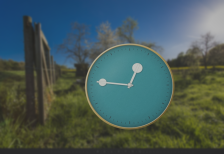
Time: h=12 m=46
